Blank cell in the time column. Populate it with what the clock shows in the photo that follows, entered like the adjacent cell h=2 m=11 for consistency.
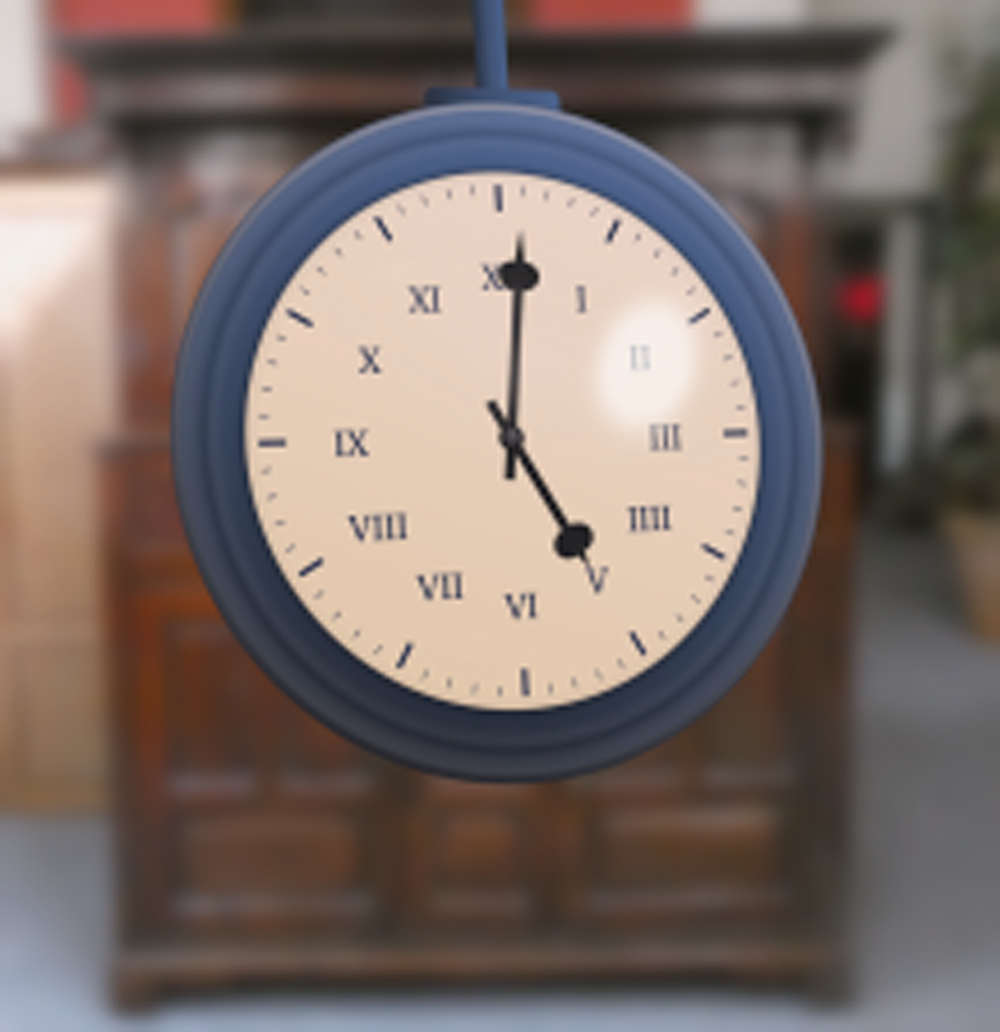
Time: h=5 m=1
